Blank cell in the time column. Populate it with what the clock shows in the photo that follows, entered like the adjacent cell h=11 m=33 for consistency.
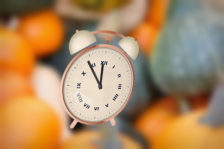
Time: h=11 m=54
